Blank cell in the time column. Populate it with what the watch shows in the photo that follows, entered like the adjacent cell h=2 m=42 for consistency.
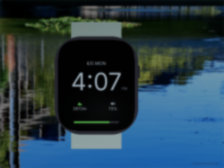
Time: h=4 m=7
